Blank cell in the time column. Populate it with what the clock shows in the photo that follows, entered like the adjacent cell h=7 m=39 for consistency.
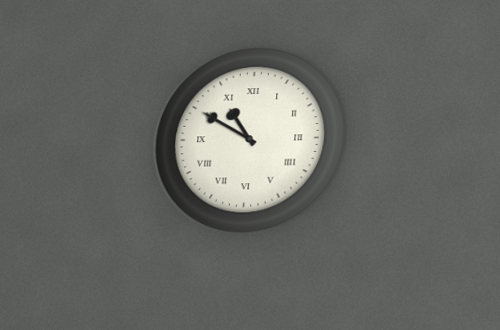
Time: h=10 m=50
